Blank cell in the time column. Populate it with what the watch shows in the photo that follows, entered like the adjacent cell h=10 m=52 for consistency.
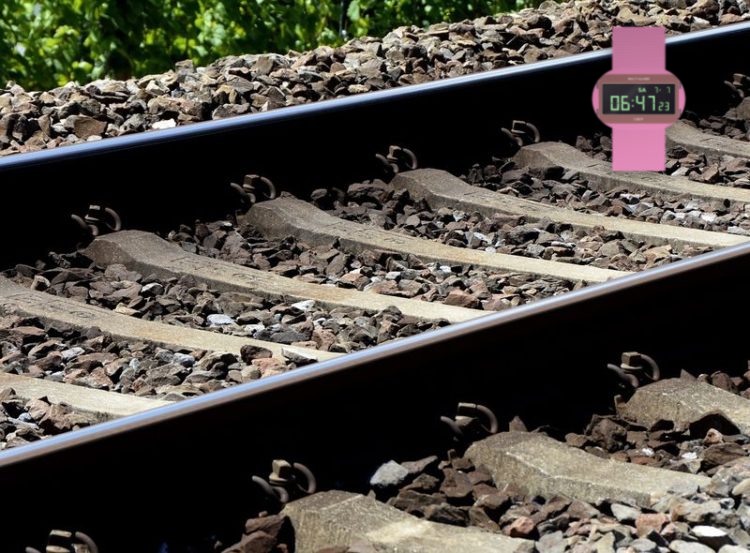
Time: h=6 m=47
